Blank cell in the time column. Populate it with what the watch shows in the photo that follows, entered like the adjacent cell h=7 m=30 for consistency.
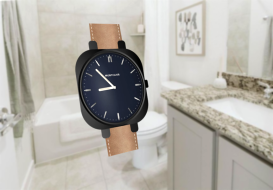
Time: h=8 m=53
